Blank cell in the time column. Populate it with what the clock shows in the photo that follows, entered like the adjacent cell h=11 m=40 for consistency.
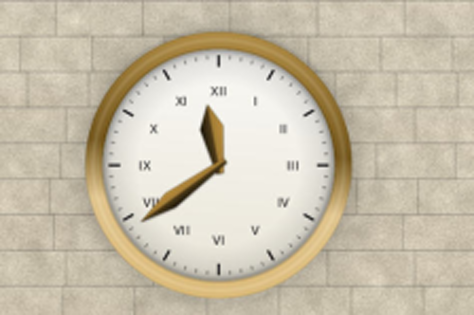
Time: h=11 m=39
